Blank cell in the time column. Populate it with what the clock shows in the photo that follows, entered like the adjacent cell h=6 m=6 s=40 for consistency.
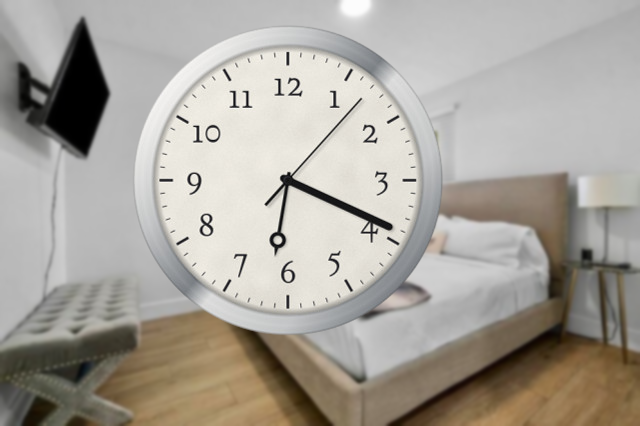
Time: h=6 m=19 s=7
